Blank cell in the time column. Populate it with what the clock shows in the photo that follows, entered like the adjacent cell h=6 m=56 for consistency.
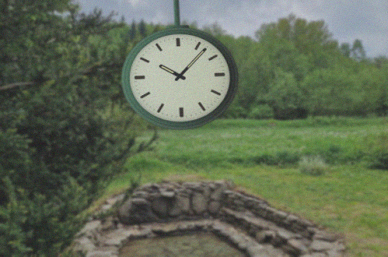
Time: h=10 m=7
